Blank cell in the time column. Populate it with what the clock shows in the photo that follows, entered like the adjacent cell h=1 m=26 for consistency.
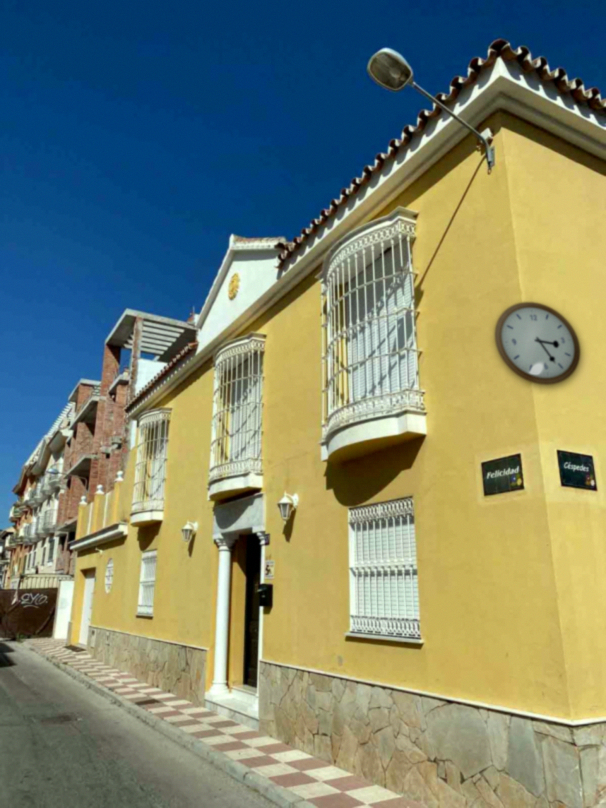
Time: h=3 m=26
